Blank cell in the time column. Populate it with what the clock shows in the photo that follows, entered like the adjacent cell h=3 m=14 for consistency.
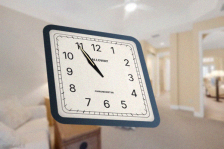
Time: h=10 m=55
